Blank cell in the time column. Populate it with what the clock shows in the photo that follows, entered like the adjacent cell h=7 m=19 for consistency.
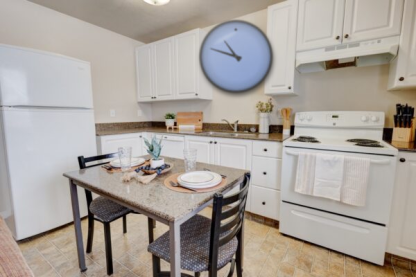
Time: h=10 m=48
